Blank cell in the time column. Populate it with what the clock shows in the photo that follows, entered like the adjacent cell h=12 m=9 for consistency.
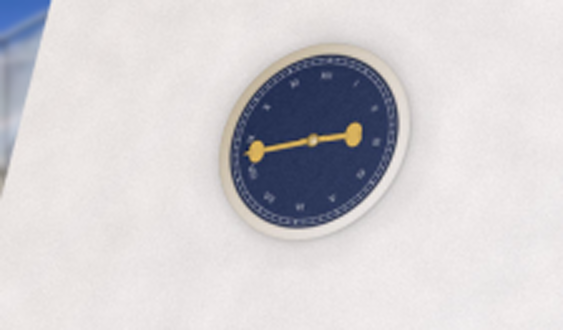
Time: h=2 m=43
